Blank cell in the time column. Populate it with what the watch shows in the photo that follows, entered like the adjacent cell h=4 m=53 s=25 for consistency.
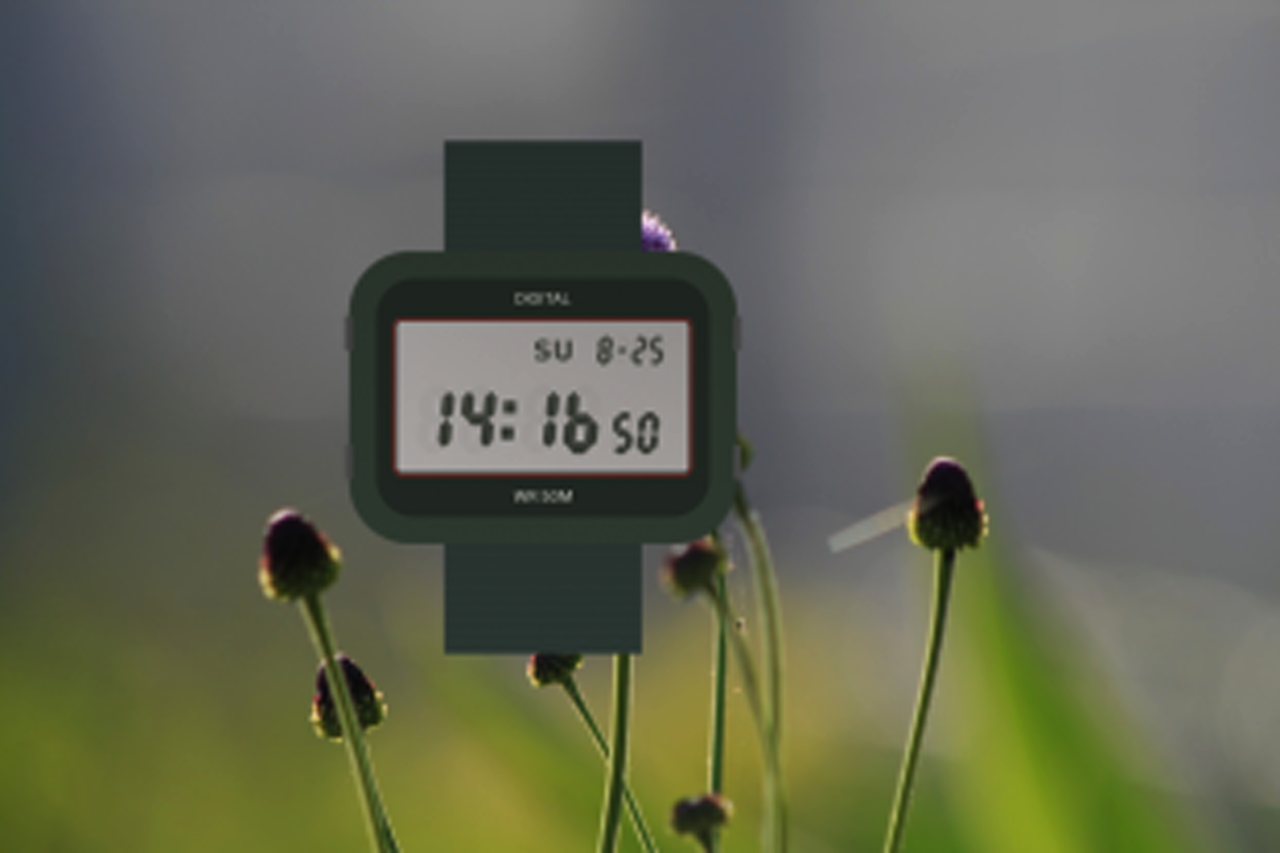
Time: h=14 m=16 s=50
